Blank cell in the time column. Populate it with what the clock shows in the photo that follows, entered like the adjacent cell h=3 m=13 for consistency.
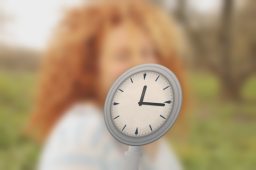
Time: h=12 m=16
